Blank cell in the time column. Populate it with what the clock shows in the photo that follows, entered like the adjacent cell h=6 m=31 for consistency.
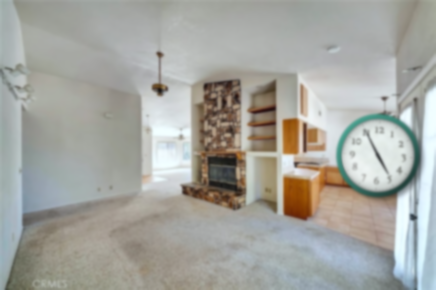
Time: h=4 m=55
